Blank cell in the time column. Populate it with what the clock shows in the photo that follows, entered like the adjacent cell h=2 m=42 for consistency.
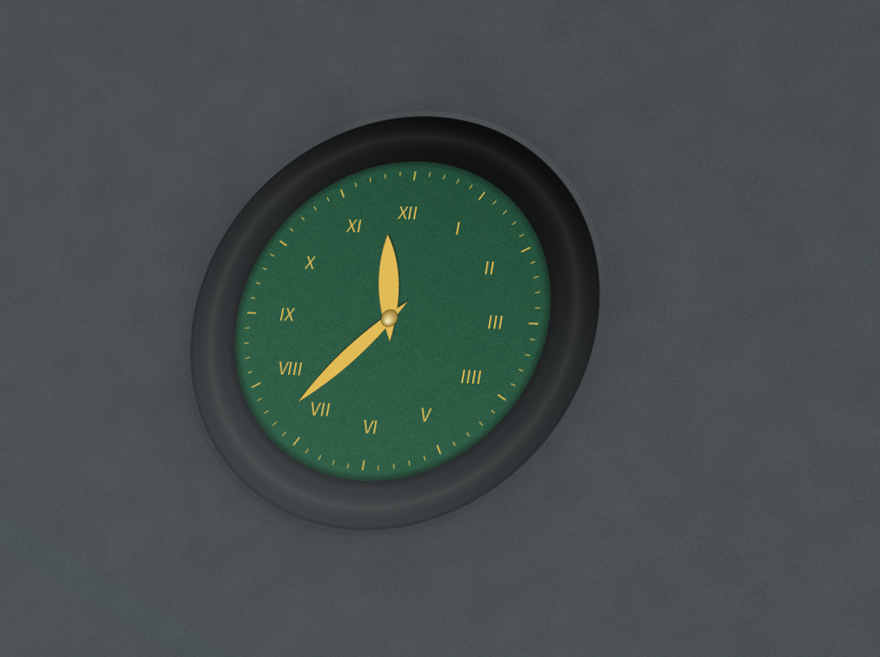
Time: h=11 m=37
